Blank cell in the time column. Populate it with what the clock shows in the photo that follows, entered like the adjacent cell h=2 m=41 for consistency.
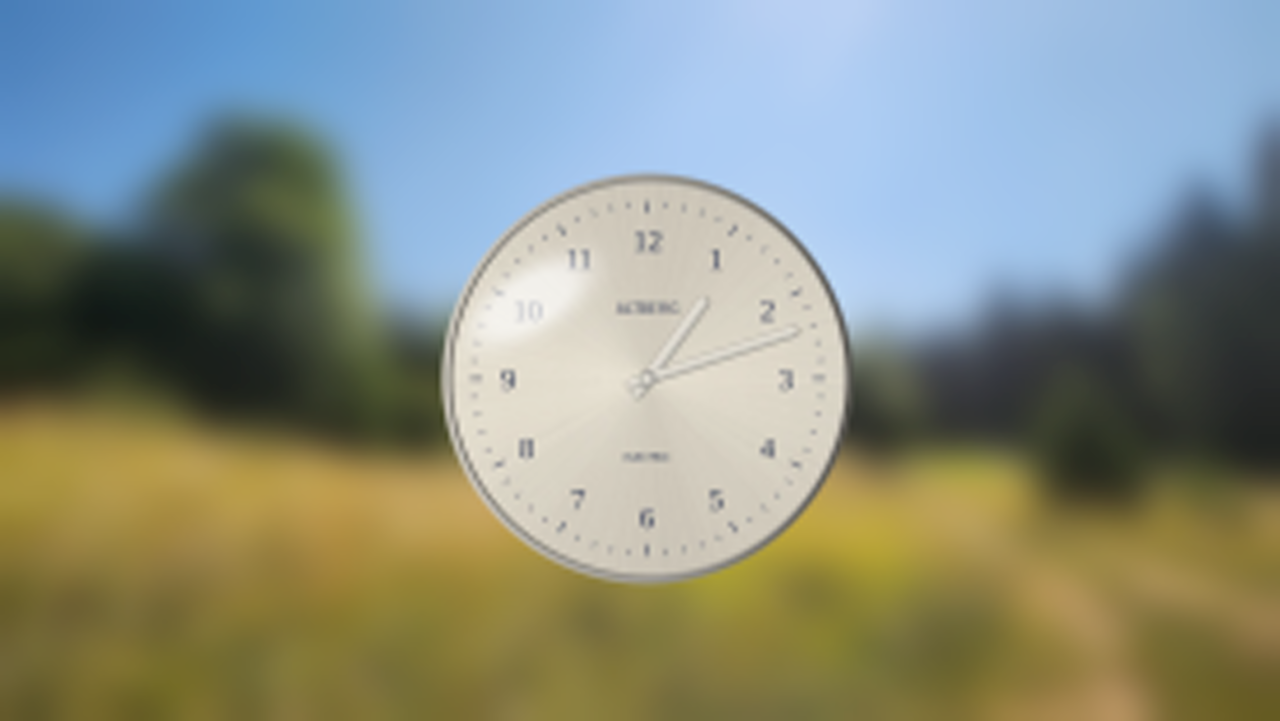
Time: h=1 m=12
